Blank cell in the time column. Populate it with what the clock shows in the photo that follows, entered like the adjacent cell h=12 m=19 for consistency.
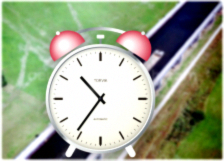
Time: h=10 m=36
